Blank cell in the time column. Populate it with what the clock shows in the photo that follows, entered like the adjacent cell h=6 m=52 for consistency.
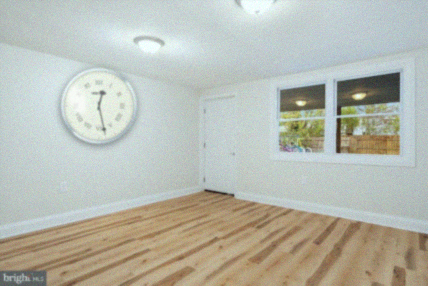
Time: h=12 m=28
